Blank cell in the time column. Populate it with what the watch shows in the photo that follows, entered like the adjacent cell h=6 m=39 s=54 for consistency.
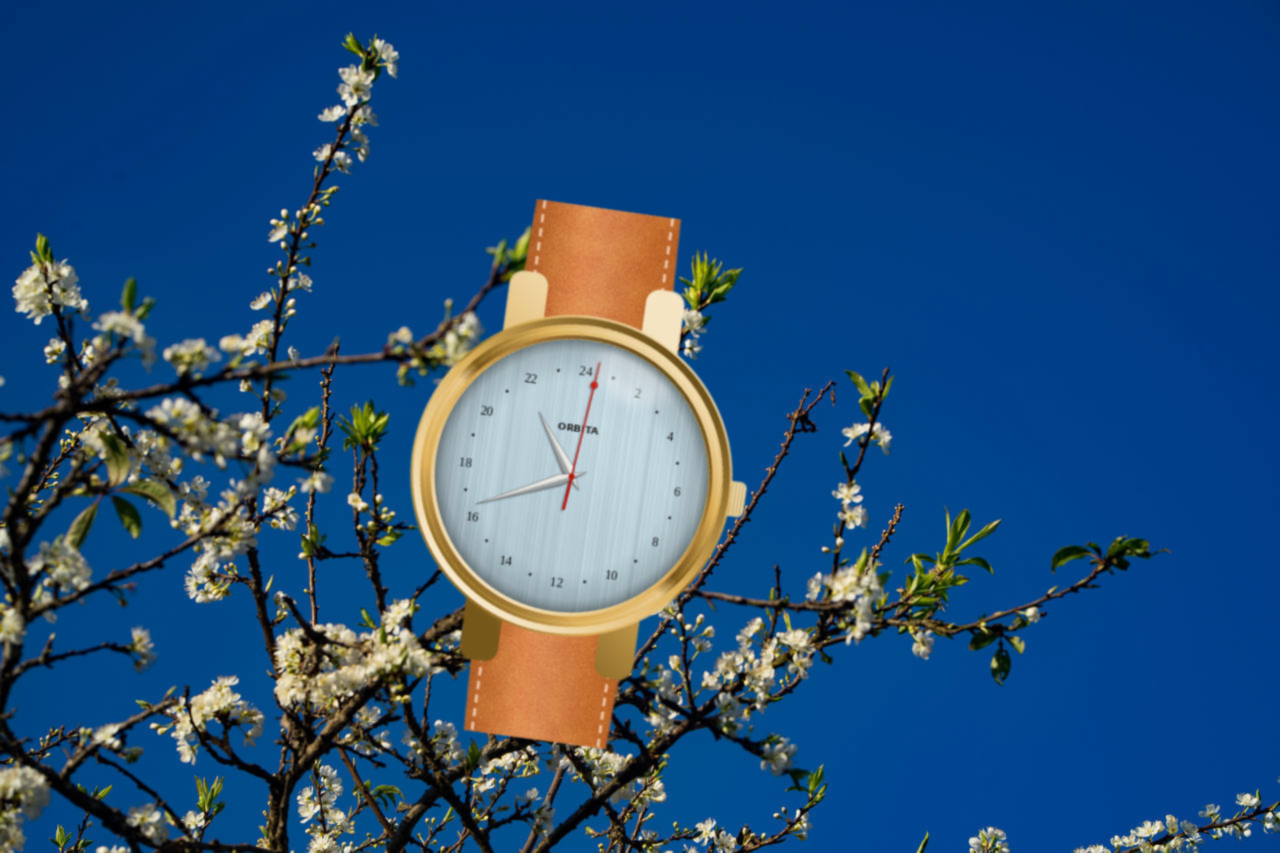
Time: h=21 m=41 s=1
